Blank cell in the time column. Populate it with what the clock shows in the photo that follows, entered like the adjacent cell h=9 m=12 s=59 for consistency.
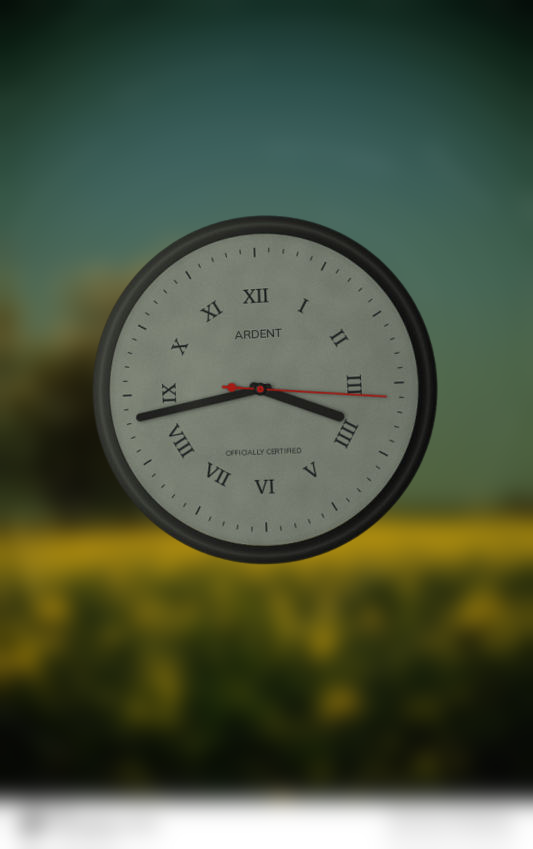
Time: h=3 m=43 s=16
